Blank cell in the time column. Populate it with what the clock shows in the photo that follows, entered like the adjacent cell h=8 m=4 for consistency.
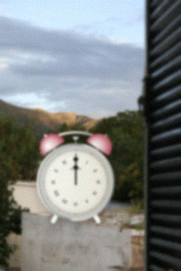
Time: h=12 m=0
